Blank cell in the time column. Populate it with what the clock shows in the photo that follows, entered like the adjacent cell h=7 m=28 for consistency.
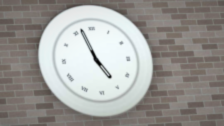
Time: h=4 m=57
